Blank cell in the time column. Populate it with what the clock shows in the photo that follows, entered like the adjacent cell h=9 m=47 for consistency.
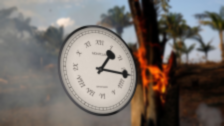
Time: h=1 m=16
